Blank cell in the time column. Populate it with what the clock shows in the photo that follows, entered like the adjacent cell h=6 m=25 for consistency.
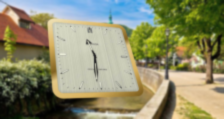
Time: h=11 m=31
